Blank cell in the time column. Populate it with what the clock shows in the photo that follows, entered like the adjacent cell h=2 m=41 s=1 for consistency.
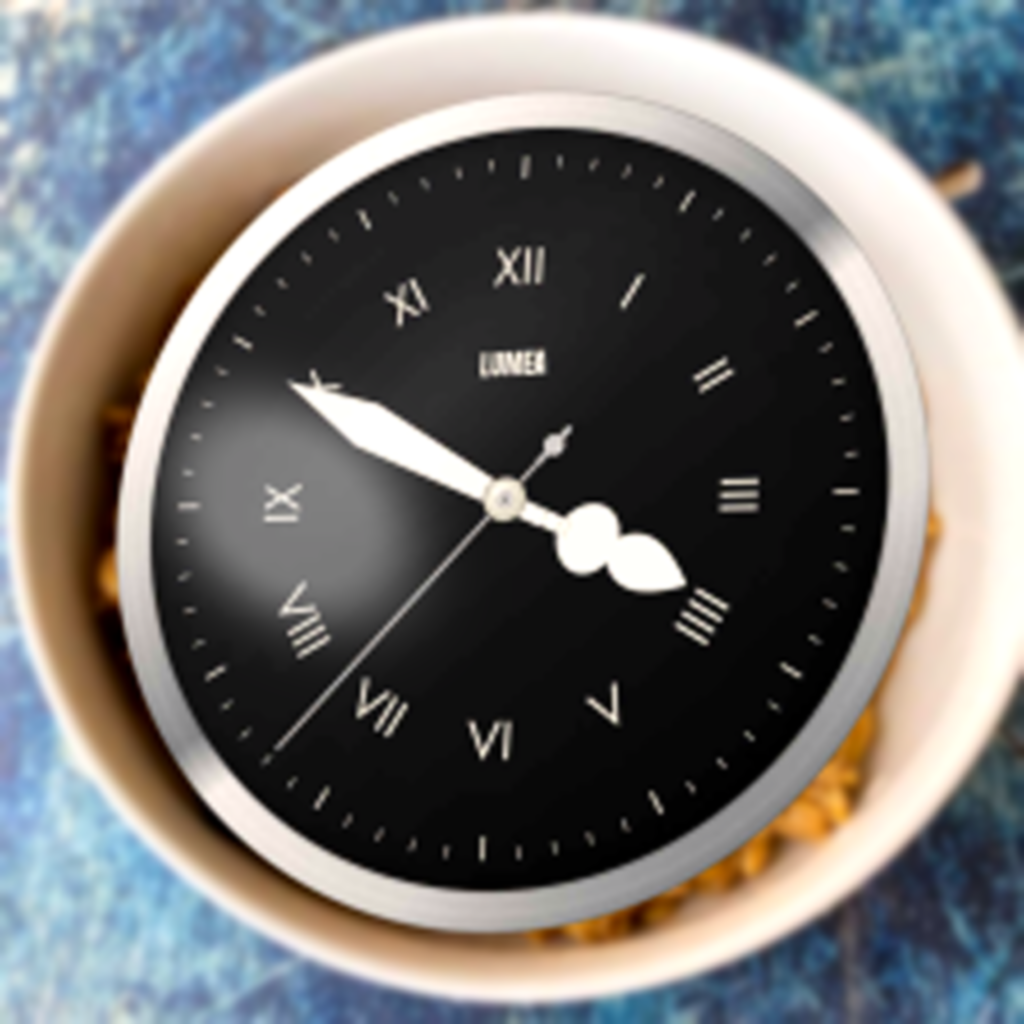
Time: h=3 m=49 s=37
